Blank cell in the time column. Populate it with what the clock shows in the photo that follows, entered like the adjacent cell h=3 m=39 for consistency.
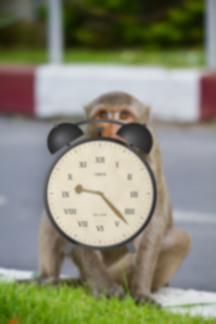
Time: h=9 m=23
